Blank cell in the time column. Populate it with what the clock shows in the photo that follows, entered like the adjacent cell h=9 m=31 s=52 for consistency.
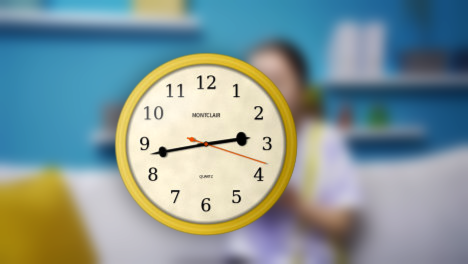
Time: h=2 m=43 s=18
